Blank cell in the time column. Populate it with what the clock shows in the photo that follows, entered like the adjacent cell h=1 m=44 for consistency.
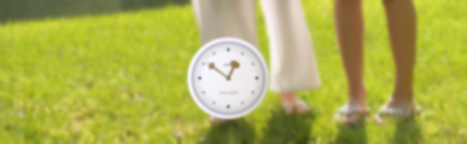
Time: h=12 m=51
